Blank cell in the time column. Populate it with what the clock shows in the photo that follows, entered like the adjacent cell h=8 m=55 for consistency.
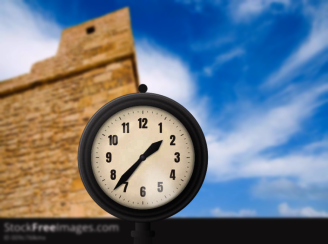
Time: h=1 m=37
